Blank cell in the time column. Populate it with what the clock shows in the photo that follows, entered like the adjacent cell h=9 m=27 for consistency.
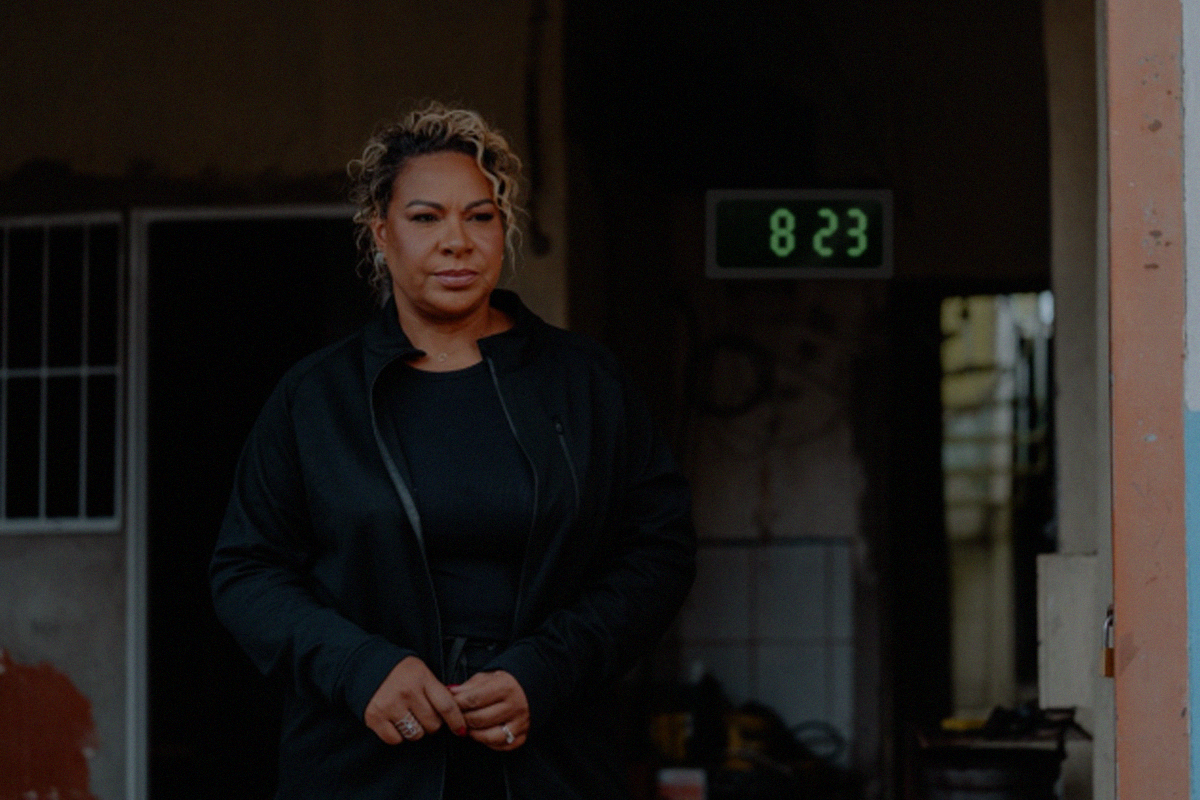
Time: h=8 m=23
